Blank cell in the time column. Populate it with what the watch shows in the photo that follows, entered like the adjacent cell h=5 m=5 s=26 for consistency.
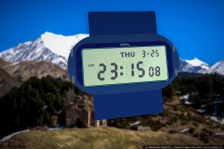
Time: h=23 m=15 s=8
